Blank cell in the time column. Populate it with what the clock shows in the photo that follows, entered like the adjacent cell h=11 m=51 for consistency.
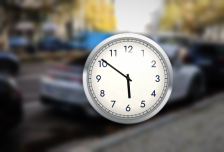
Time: h=5 m=51
